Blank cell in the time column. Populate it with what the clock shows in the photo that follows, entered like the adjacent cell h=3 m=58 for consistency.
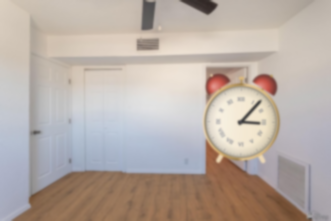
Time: h=3 m=7
